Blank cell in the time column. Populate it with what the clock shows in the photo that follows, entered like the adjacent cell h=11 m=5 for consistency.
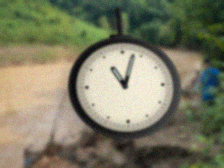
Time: h=11 m=3
